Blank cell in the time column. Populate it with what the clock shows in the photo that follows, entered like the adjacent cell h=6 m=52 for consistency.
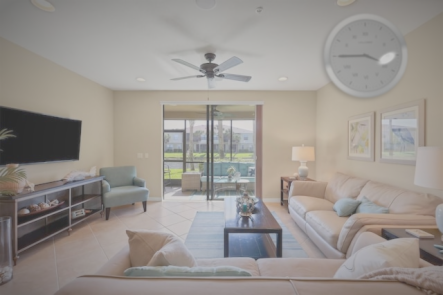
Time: h=3 m=45
